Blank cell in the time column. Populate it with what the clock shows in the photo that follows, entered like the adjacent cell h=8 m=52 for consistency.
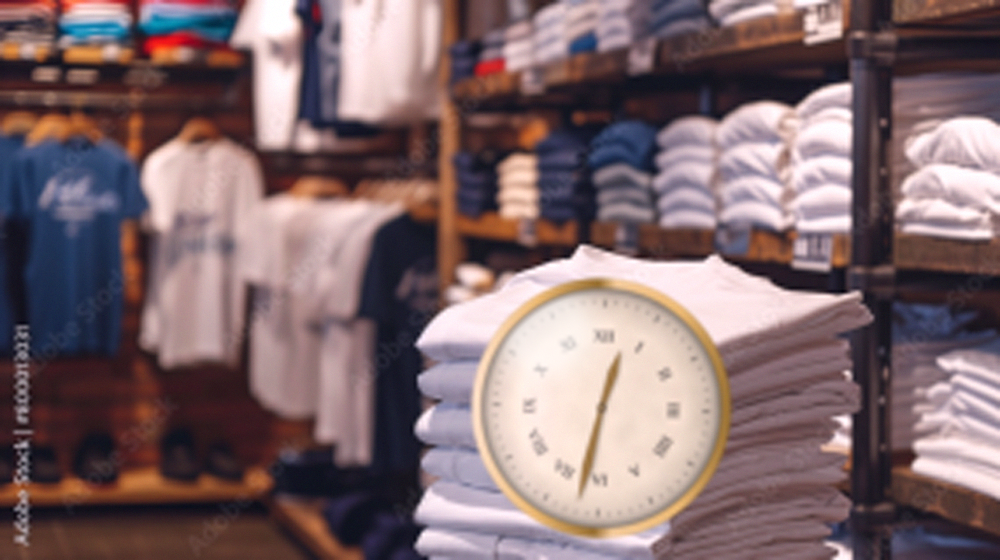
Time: h=12 m=32
